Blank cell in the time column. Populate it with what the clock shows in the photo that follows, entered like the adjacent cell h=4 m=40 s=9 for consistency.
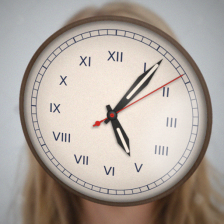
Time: h=5 m=6 s=9
